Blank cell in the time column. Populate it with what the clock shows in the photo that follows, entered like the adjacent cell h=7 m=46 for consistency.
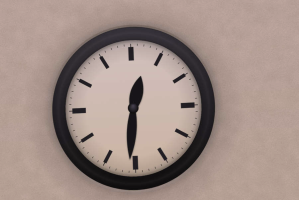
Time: h=12 m=31
